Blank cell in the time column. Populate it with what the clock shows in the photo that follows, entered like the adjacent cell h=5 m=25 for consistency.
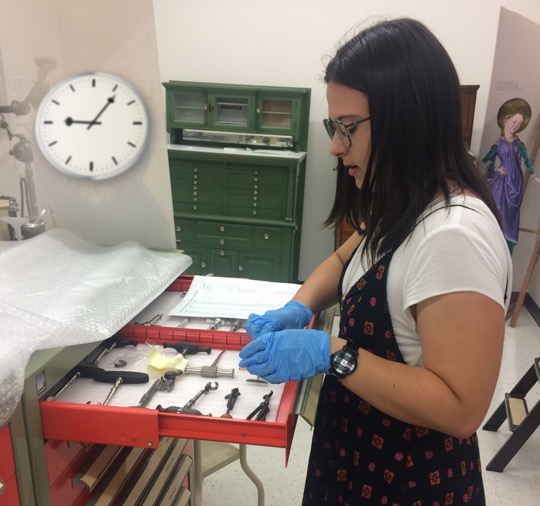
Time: h=9 m=6
